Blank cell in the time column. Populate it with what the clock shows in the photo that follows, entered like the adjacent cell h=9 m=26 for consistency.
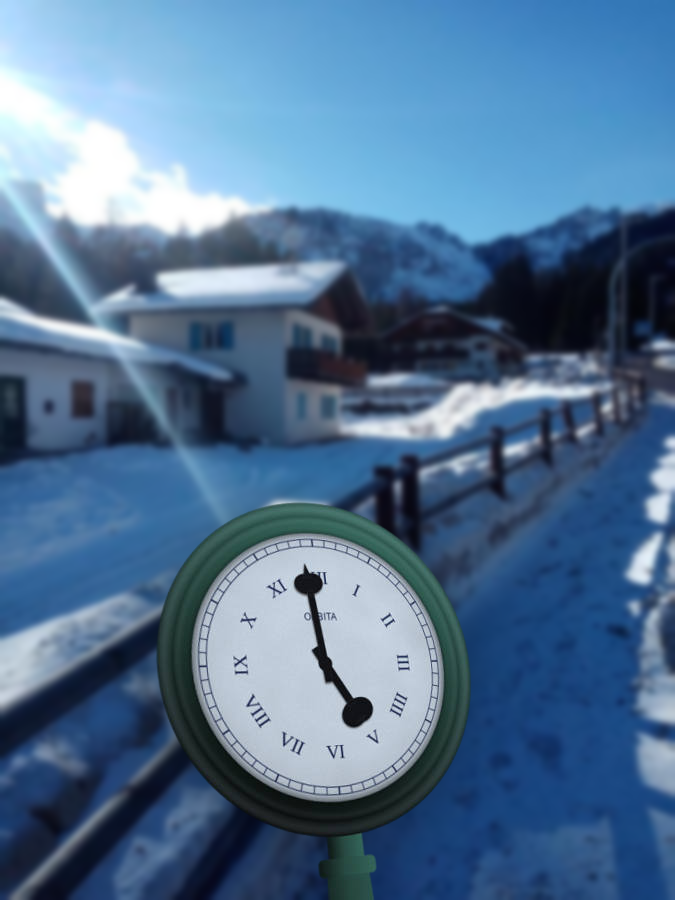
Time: h=4 m=59
